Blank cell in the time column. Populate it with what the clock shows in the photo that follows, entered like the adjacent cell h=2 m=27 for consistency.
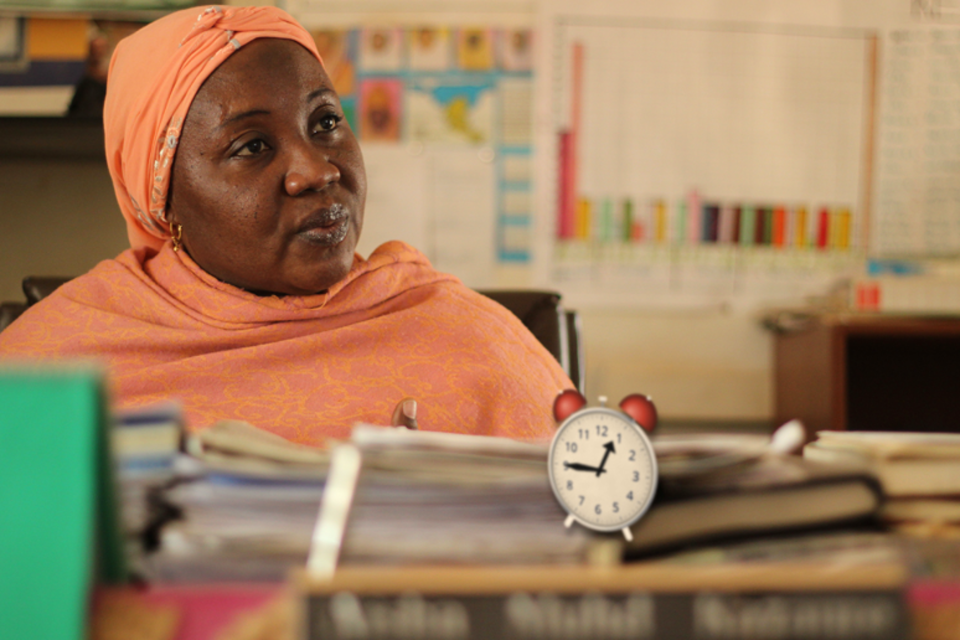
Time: h=12 m=45
